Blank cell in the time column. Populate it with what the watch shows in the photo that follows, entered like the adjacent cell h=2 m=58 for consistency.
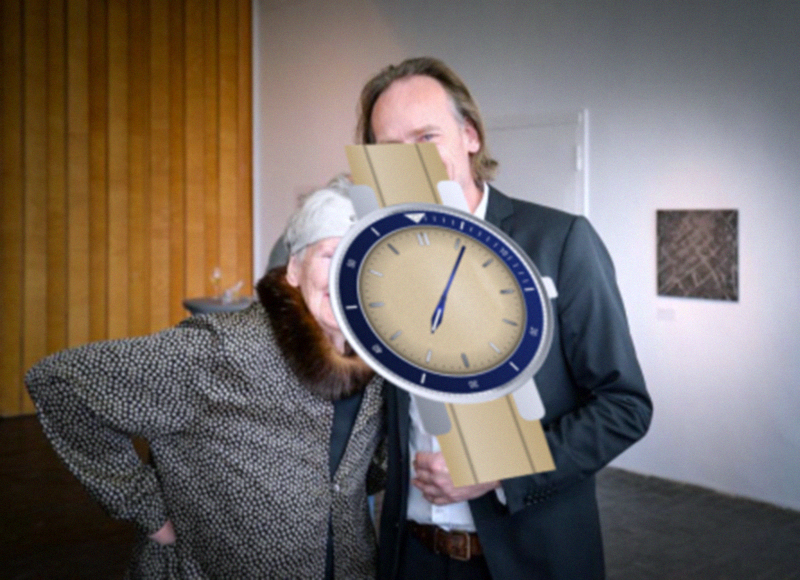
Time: h=7 m=6
